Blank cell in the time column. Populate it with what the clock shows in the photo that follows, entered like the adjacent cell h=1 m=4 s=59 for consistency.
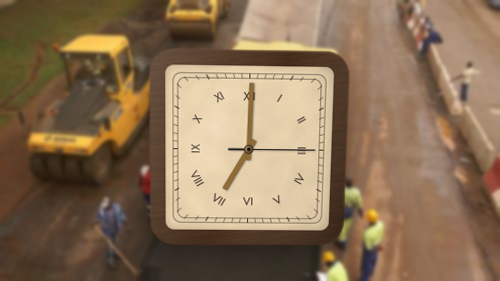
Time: h=7 m=0 s=15
